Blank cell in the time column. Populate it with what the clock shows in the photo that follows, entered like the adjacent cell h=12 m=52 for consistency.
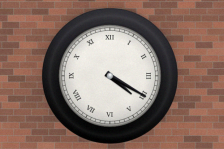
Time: h=4 m=20
